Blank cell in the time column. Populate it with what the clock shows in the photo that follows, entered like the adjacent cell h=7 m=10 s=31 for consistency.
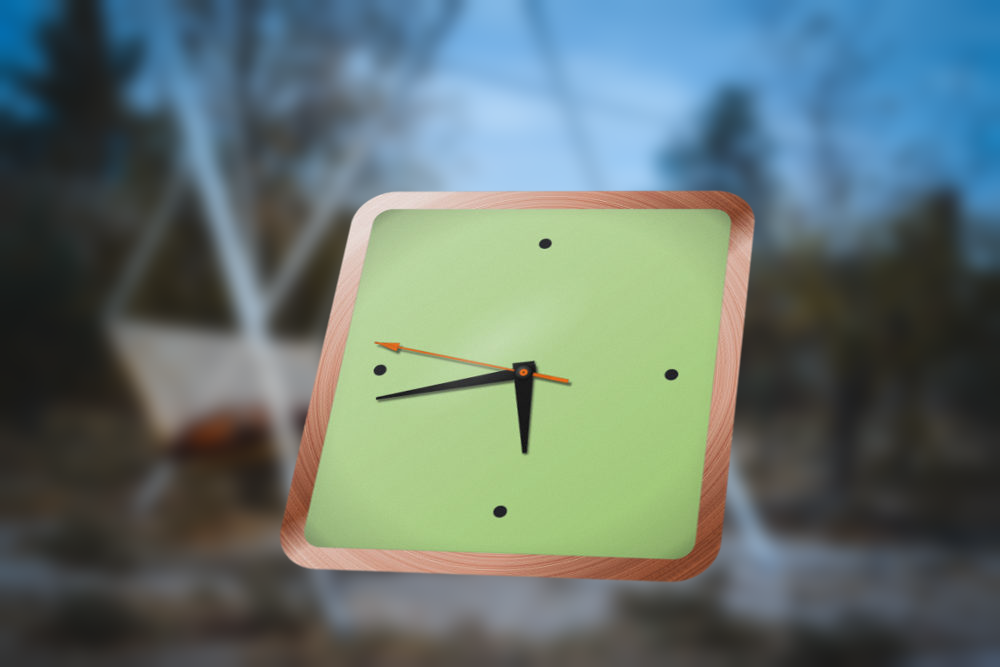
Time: h=5 m=42 s=47
